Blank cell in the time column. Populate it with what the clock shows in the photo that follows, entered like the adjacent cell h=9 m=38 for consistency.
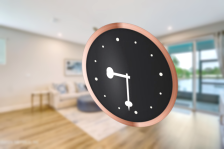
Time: h=9 m=32
